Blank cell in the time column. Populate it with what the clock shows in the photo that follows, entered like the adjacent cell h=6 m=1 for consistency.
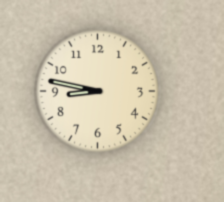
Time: h=8 m=47
